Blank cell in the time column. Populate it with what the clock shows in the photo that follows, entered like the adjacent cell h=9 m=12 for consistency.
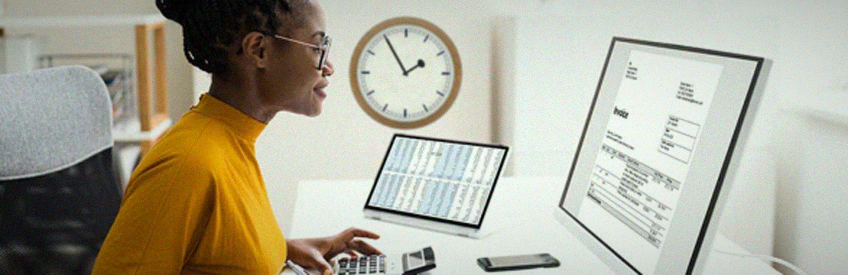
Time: h=1 m=55
